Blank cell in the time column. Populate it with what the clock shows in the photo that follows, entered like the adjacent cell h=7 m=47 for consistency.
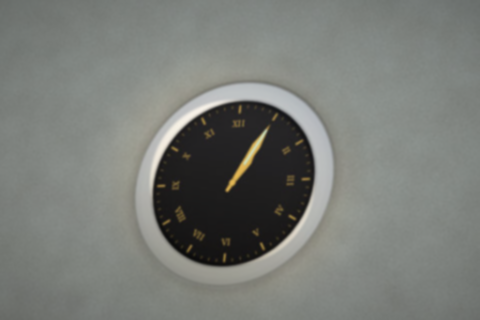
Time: h=1 m=5
